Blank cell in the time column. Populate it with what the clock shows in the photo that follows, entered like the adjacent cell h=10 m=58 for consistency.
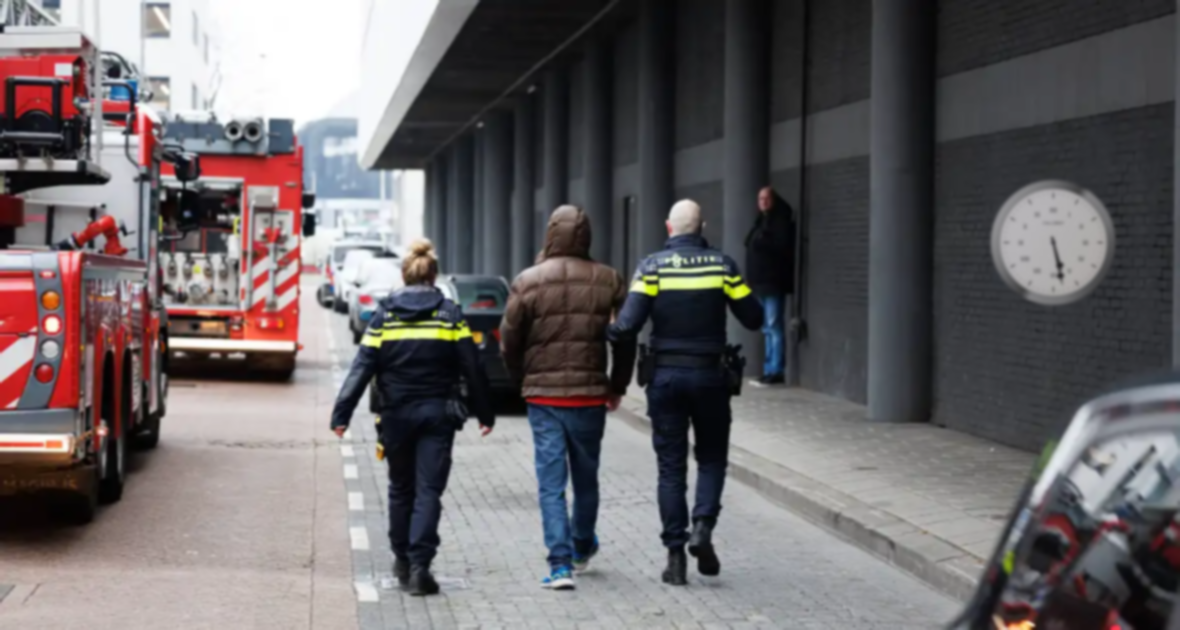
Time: h=5 m=28
